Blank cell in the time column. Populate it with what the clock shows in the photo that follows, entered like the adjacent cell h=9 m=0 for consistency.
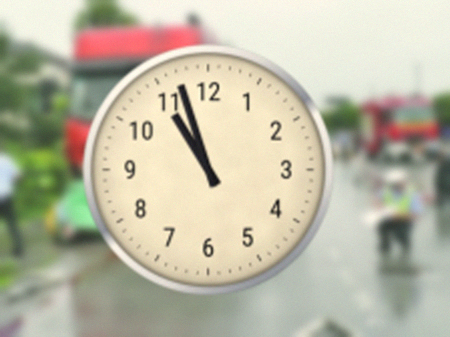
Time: h=10 m=57
